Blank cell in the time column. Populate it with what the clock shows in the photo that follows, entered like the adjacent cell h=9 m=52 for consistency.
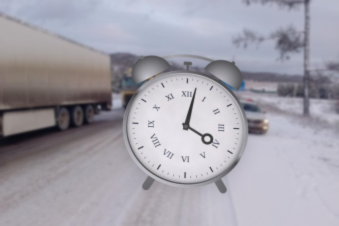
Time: h=4 m=2
